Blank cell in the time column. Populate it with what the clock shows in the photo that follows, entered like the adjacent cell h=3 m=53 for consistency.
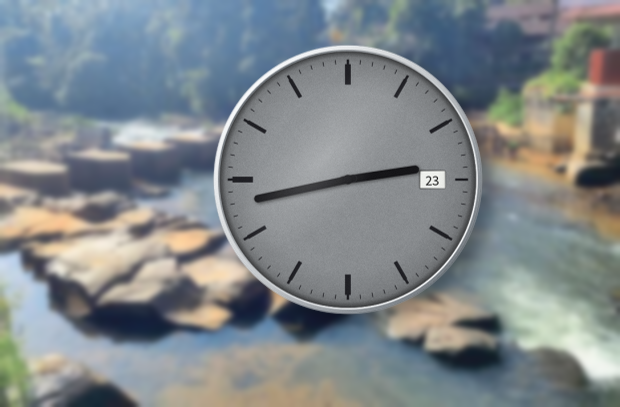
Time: h=2 m=43
